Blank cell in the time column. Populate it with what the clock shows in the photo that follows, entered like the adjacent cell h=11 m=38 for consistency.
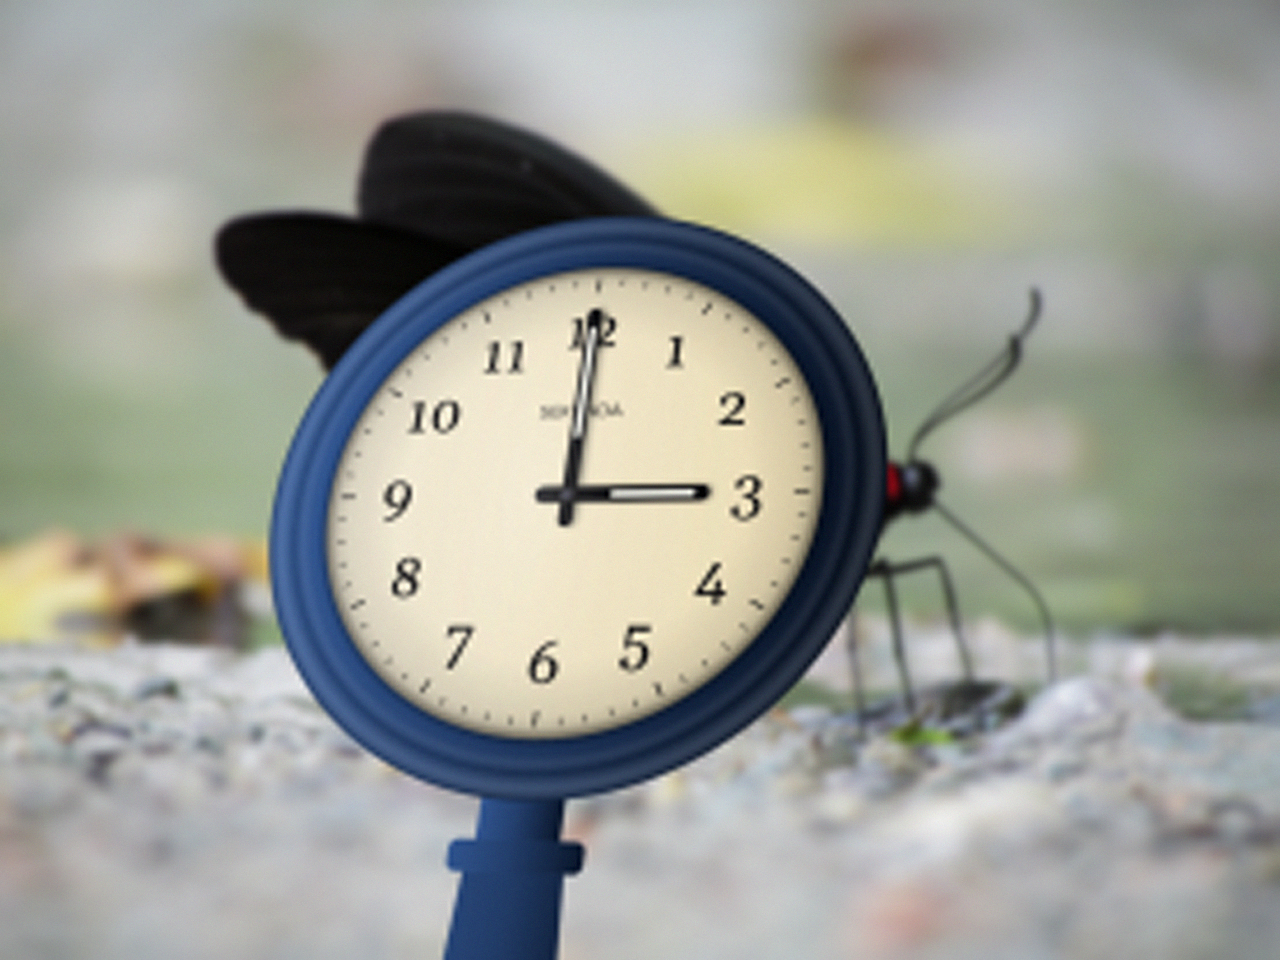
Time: h=3 m=0
